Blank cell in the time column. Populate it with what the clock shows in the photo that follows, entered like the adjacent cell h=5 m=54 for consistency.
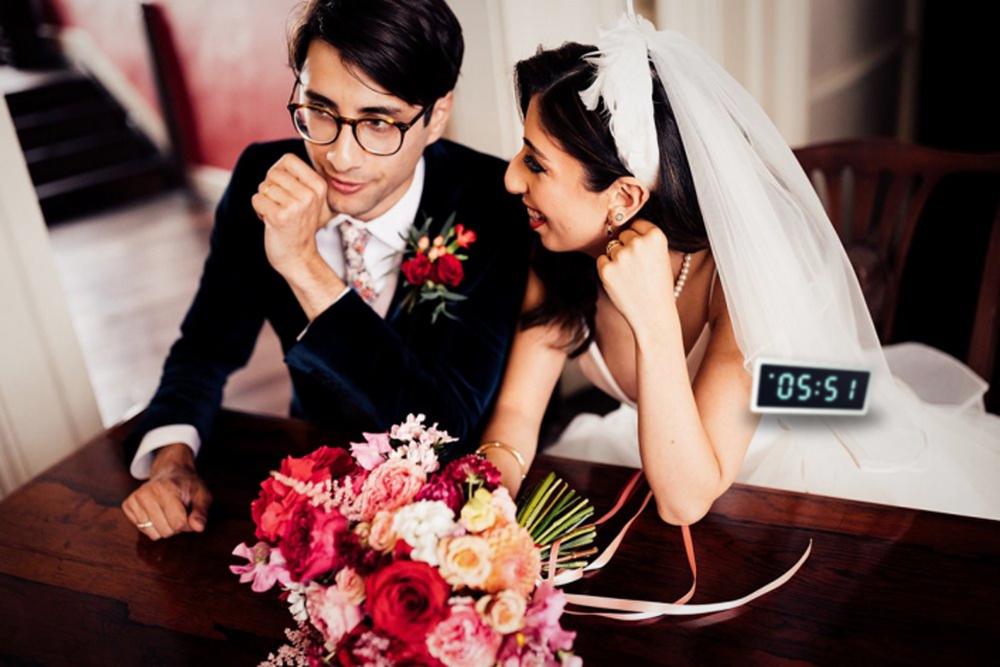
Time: h=5 m=51
